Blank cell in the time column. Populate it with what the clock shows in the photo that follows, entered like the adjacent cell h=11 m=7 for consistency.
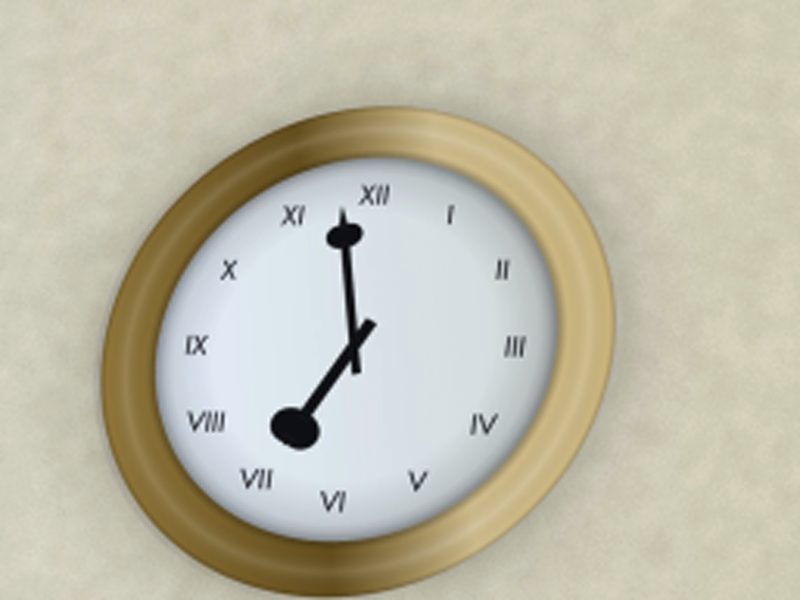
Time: h=6 m=58
